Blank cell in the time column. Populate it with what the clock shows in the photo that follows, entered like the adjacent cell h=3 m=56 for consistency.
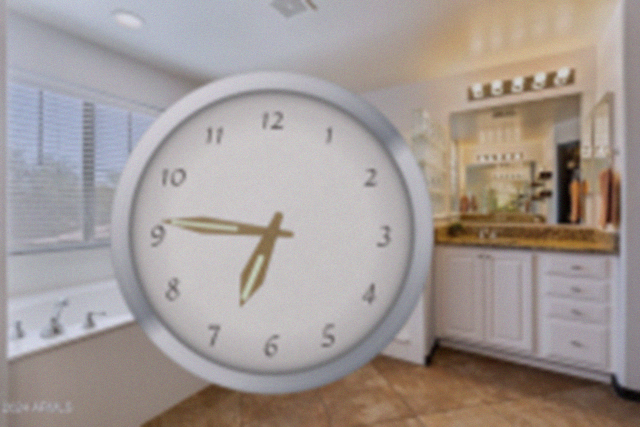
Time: h=6 m=46
